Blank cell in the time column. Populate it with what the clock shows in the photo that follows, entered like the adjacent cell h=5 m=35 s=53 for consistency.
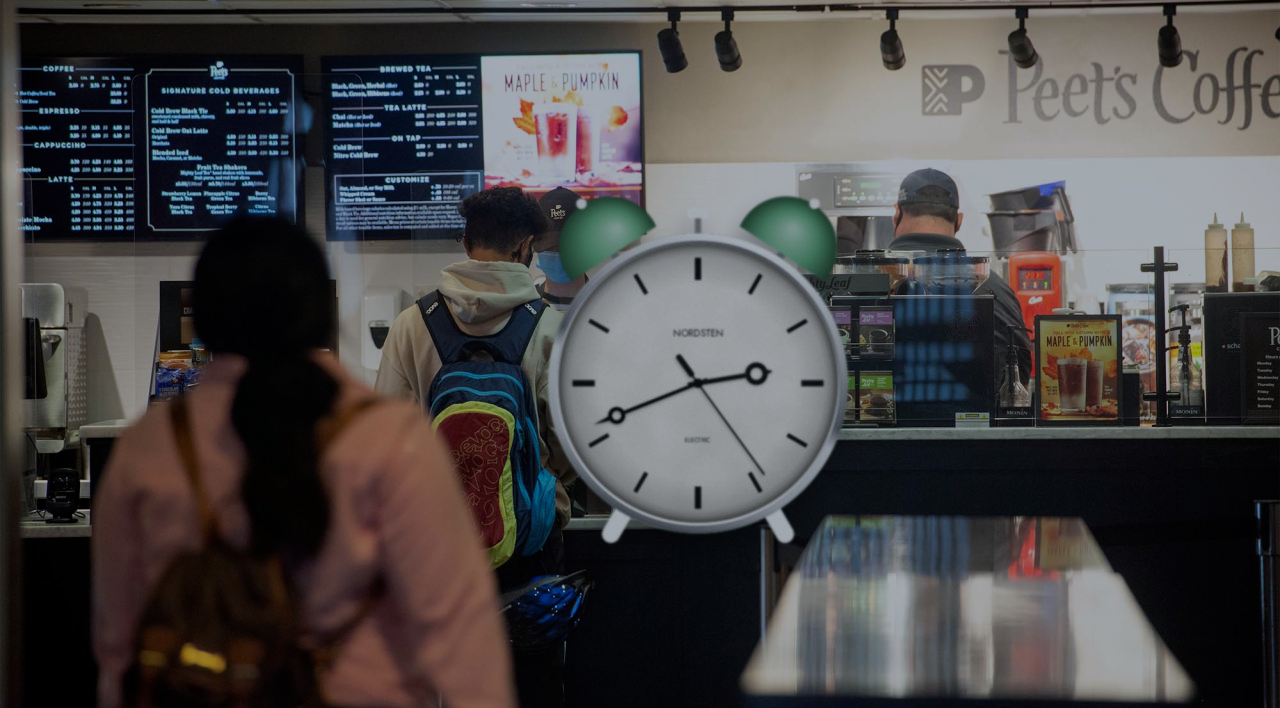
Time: h=2 m=41 s=24
